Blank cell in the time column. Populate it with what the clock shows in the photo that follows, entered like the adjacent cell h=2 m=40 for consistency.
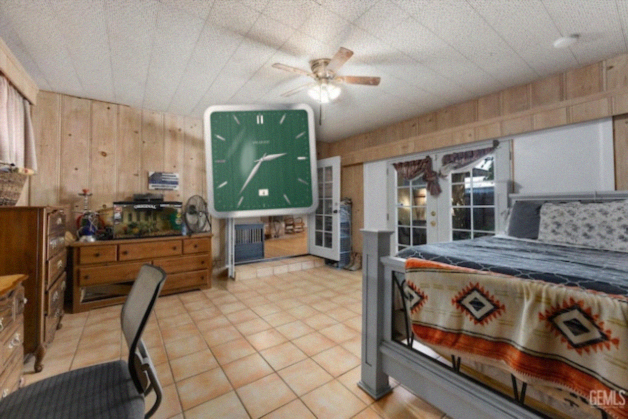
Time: h=2 m=36
